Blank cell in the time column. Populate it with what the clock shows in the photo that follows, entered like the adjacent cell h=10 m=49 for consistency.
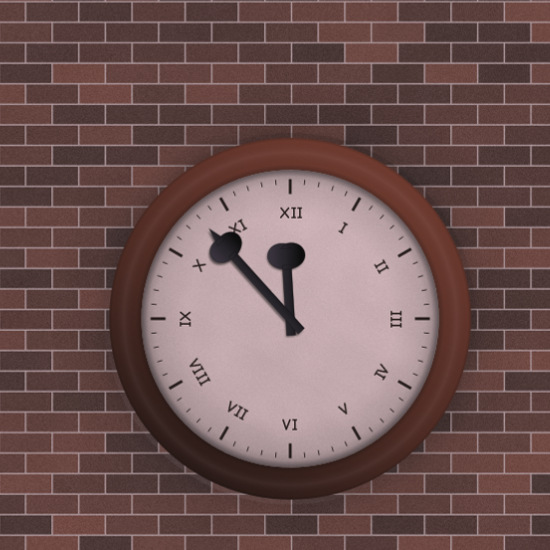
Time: h=11 m=53
